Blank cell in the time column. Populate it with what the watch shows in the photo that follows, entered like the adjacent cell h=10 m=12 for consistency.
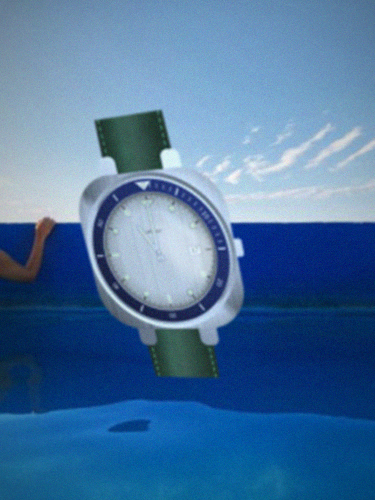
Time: h=11 m=0
